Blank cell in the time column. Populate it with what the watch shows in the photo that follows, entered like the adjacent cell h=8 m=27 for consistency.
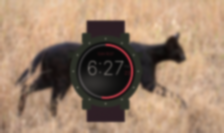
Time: h=6 m=27
